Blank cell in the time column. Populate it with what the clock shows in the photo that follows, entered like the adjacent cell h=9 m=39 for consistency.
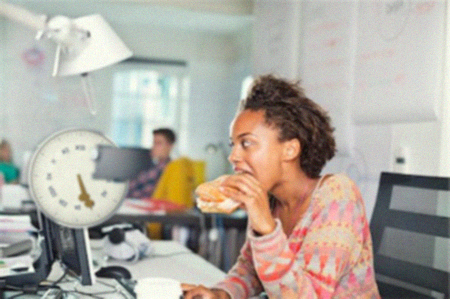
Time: h=5 m=26
